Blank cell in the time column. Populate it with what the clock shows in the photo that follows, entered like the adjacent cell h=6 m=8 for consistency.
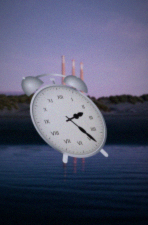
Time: h=2 m=24
